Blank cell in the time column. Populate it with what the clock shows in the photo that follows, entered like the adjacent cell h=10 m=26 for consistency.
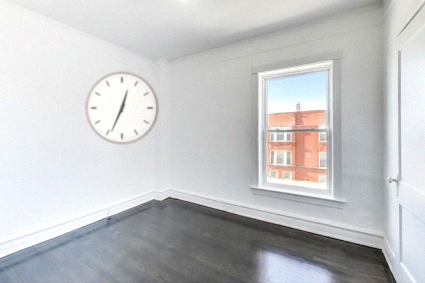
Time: h=12 m=34
